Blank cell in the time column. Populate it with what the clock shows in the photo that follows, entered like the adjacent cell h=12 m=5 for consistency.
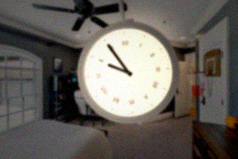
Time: h=9 m=55
